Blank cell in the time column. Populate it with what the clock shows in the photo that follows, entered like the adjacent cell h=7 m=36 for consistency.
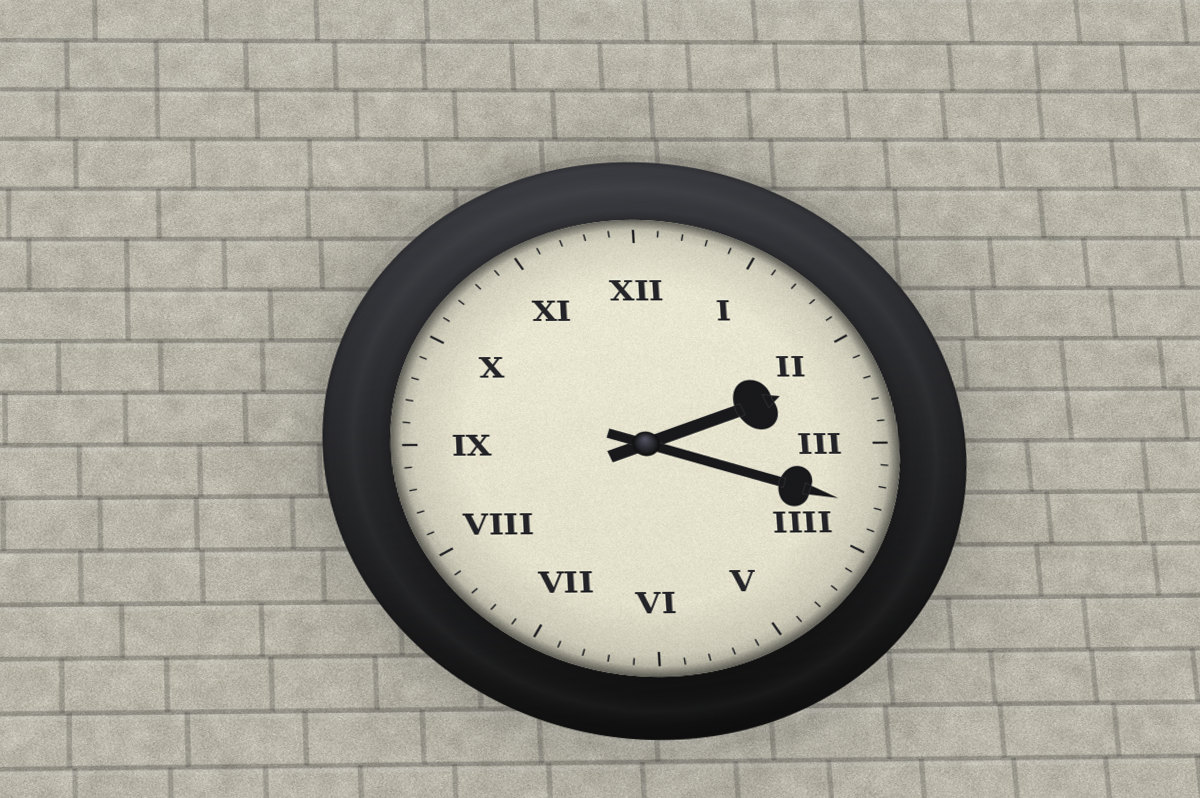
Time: h=2 m=18
